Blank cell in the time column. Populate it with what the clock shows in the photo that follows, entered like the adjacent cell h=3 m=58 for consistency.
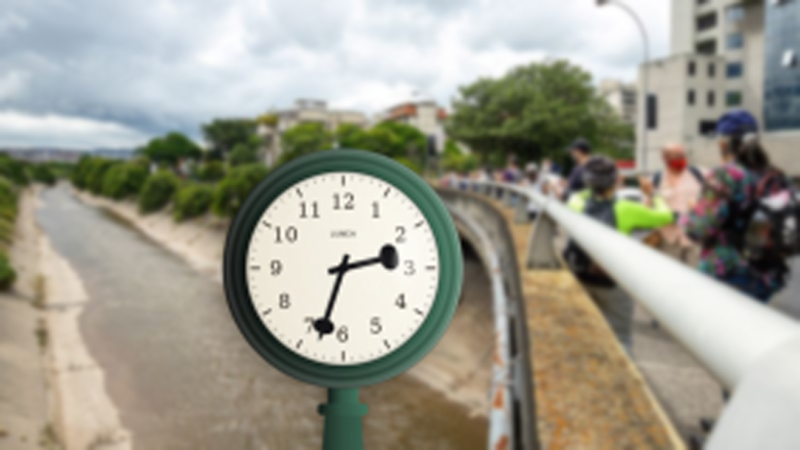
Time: h=2 m=33
